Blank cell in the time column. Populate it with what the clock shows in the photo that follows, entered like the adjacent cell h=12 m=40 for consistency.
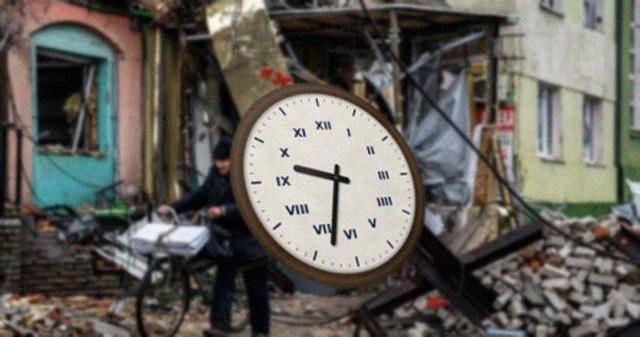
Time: h=9 m=33
